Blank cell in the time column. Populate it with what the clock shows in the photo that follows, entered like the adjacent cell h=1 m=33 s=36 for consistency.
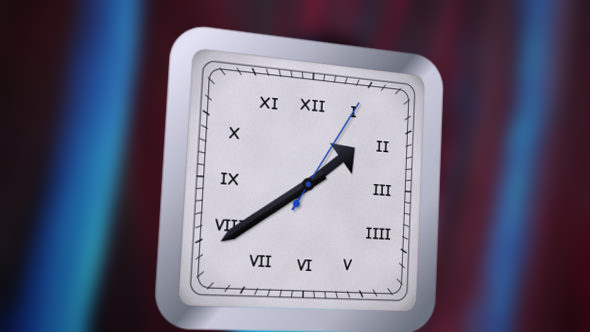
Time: h=1 m=39 s=5
